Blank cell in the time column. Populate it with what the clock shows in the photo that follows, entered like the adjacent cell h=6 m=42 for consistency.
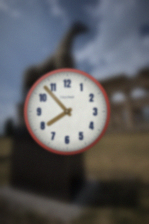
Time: h=7 m=53
